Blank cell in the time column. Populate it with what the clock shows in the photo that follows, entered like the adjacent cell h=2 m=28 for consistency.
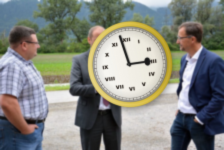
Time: h=2 m=58
